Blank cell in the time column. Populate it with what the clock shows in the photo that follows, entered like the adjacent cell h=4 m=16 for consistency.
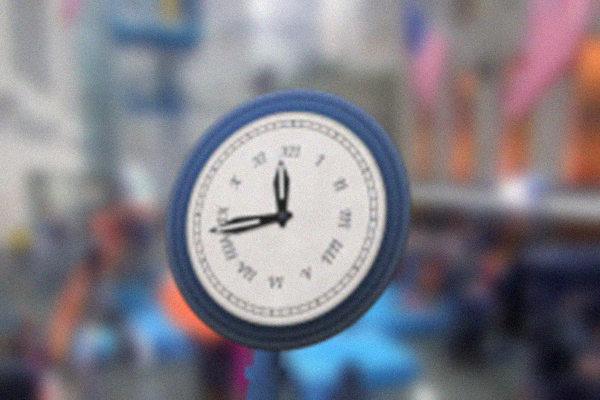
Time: h=11 m=43
